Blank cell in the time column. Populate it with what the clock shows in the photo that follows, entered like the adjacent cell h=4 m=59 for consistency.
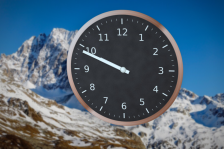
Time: h=9 m=49
